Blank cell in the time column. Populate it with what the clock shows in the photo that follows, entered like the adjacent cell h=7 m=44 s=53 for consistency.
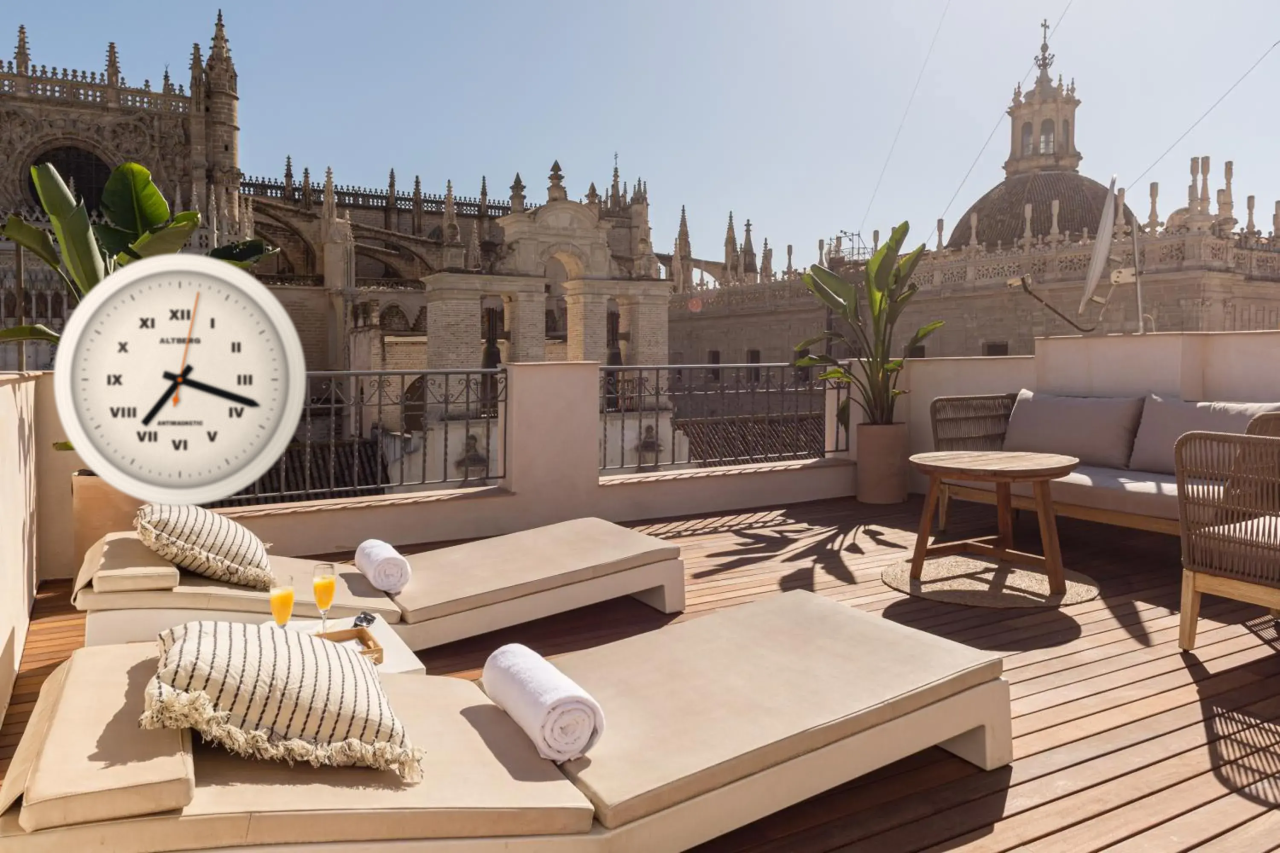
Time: h=7 m=18 s=2
